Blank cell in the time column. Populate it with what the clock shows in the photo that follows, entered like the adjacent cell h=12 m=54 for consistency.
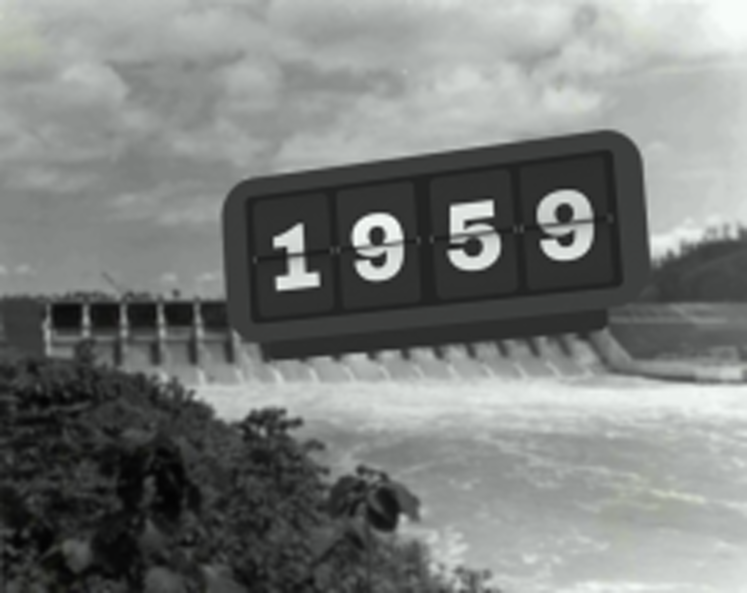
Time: h=19 m=59
